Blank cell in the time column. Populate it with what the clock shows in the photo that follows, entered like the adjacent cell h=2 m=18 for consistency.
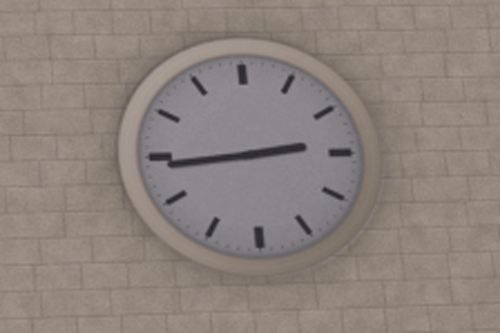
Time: h=2 m=44
